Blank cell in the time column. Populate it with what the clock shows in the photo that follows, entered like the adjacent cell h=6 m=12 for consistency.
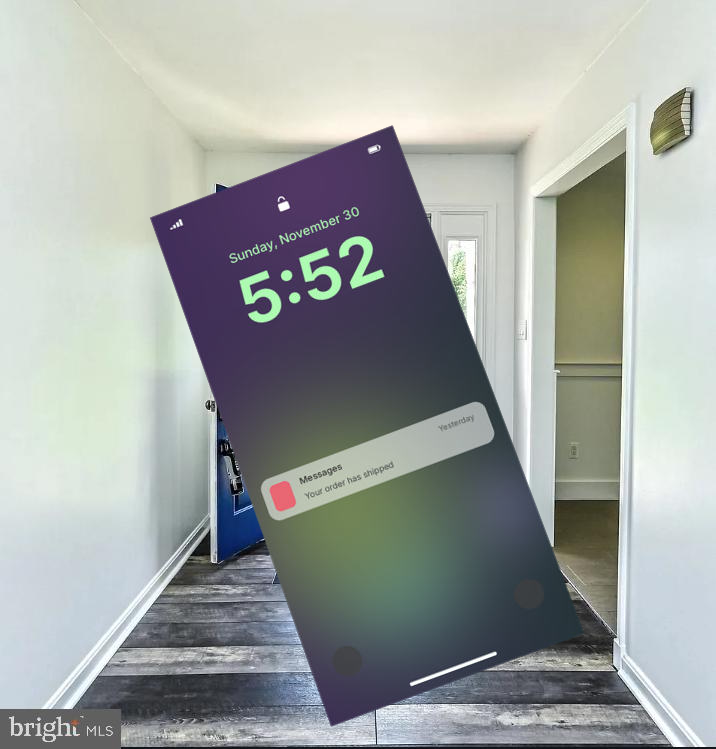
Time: h=5 m=52
